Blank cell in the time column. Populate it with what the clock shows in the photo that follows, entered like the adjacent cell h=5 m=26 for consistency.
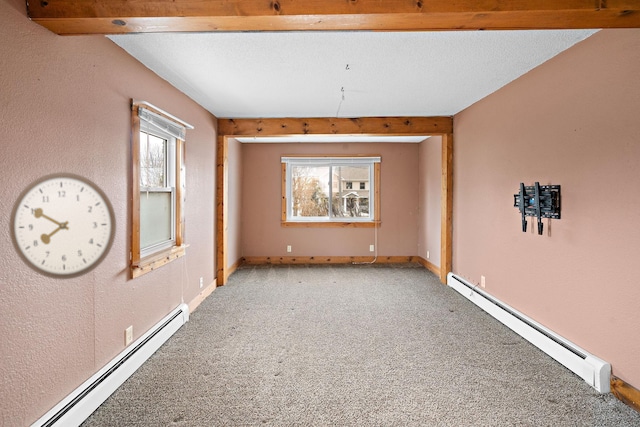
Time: h=7 m=50
